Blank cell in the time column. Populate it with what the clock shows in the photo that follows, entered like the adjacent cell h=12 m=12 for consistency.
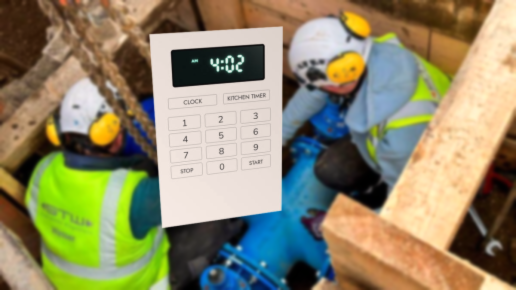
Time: h=4 m=2
